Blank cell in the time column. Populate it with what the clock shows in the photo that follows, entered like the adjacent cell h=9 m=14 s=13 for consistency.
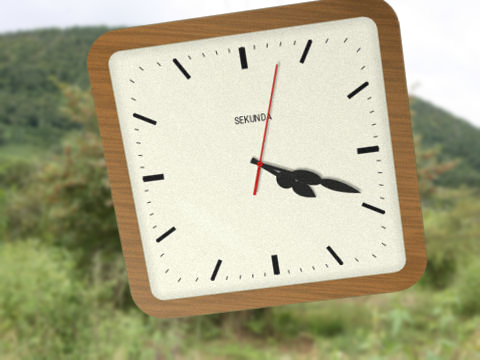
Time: h=4 m=19 s=3
